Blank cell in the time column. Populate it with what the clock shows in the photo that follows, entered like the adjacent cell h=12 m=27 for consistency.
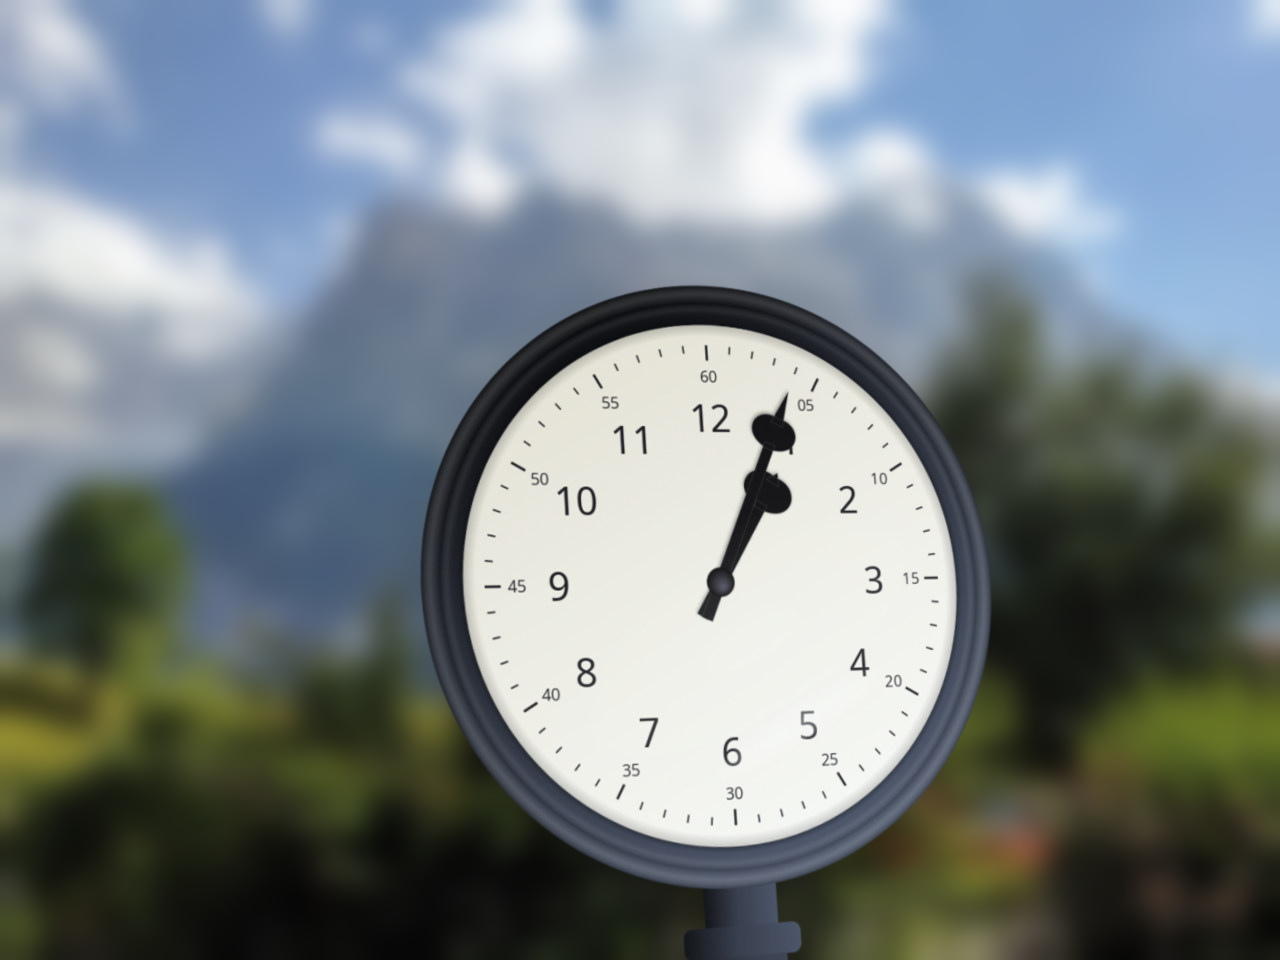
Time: h=1 m=4
